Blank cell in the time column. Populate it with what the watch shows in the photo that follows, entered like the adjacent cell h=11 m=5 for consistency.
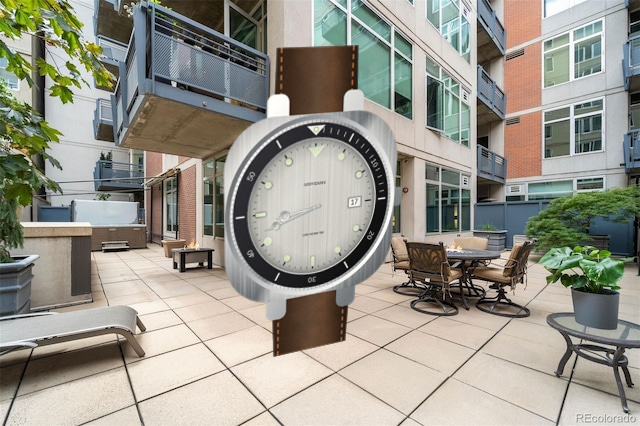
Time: h=8 m=42
